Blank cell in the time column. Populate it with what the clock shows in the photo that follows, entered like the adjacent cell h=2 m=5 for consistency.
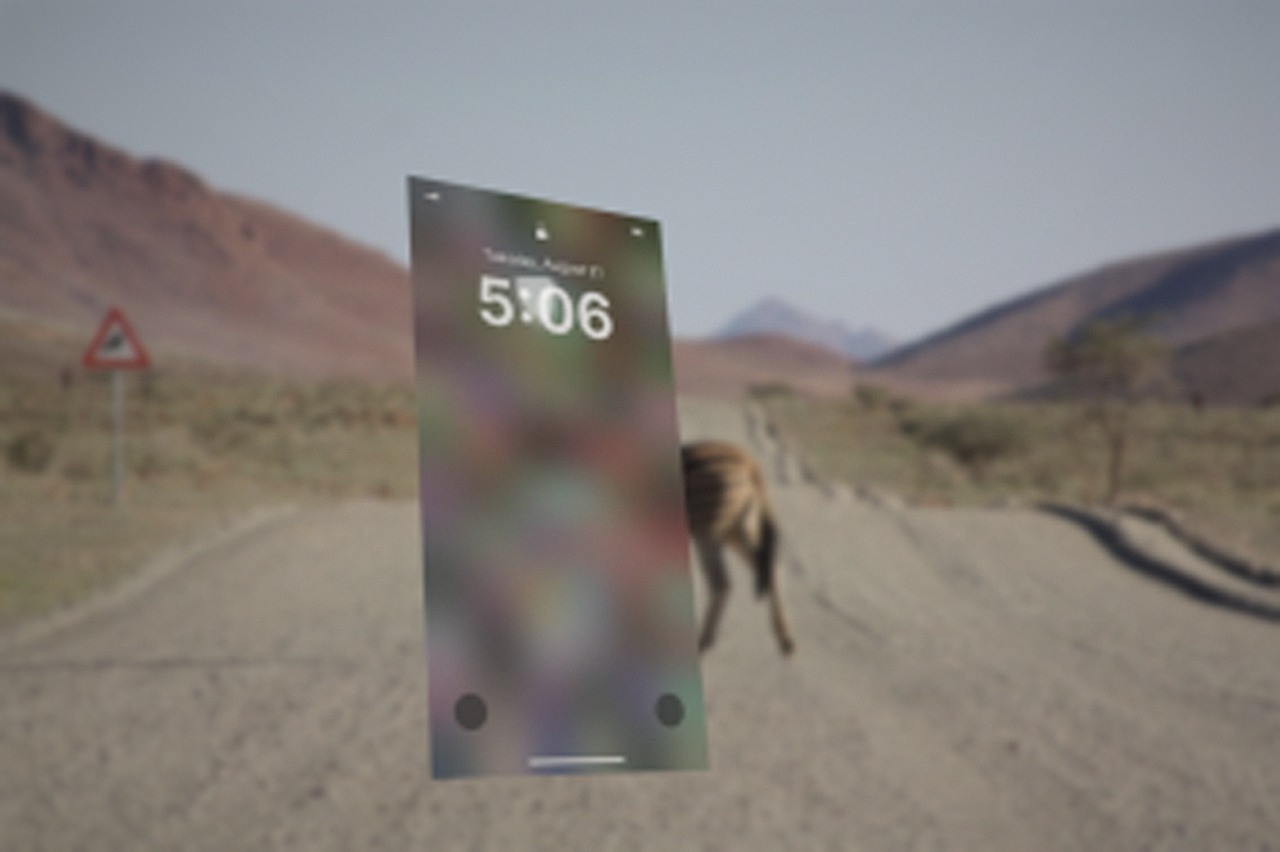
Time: h=5 m=6
